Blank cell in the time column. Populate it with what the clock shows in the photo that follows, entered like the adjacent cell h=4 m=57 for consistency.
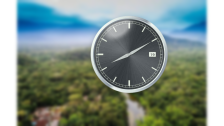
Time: h=8 m=10
